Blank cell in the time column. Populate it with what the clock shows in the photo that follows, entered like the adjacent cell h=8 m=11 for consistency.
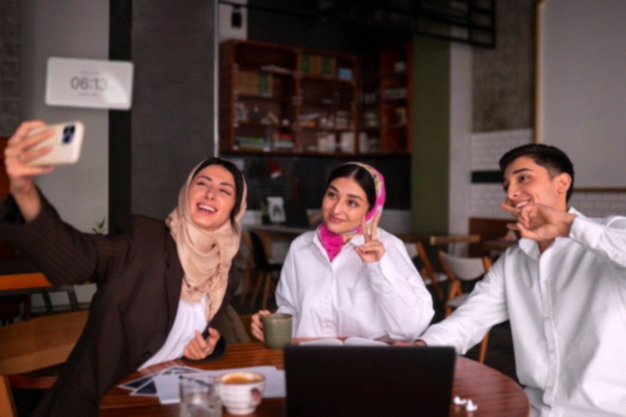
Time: h=6 m=13
